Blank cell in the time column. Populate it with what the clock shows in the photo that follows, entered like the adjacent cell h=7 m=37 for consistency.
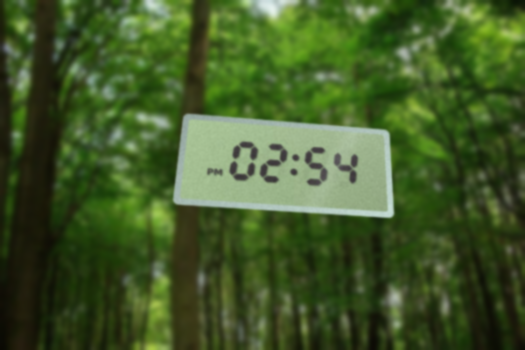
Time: h=2 m=54
